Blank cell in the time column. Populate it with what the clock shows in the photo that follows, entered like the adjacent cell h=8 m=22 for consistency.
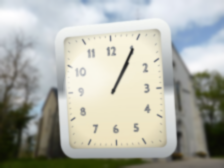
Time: h=1 m=5
